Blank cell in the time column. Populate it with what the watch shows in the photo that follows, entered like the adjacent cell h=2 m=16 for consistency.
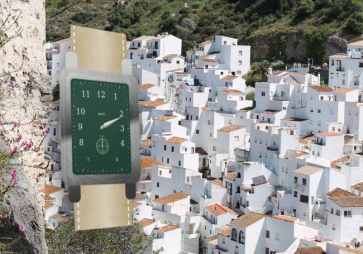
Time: h=2 m=11
